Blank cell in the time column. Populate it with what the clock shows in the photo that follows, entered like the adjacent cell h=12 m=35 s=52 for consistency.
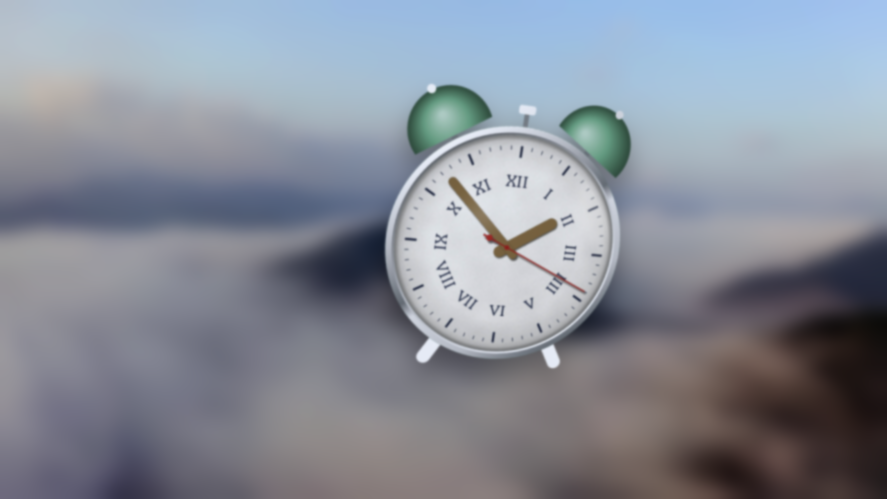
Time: h=1 m=52 s=19
